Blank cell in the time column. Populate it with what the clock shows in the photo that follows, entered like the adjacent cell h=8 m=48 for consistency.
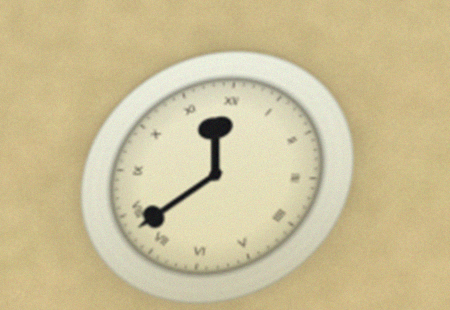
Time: h=11 m=38
